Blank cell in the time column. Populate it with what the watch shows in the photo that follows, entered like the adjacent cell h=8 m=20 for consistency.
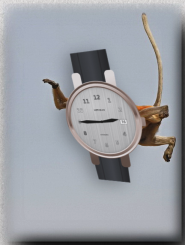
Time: h=2 m=45
